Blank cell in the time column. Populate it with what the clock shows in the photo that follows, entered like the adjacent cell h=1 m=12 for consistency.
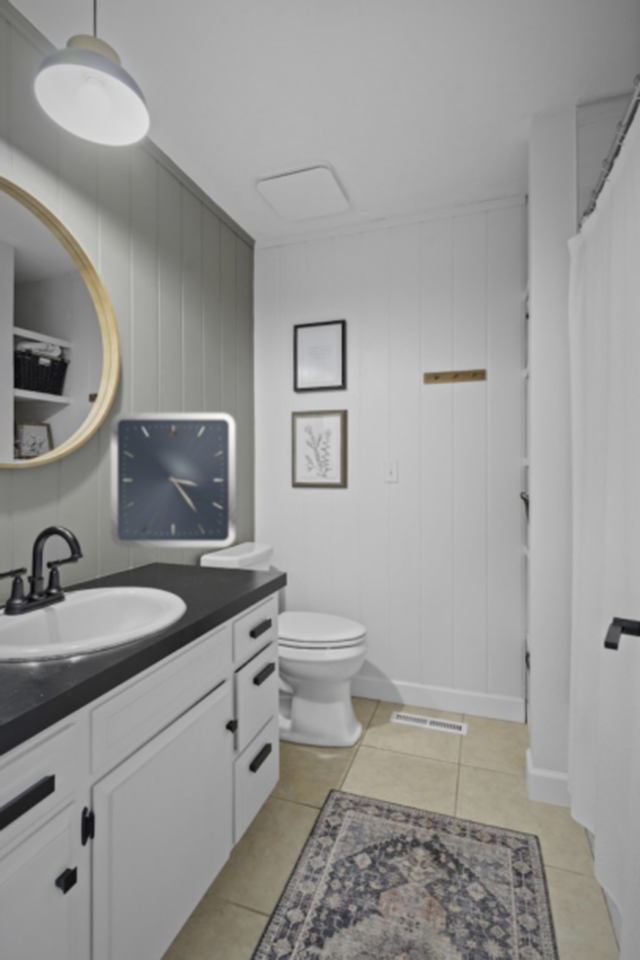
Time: h=3 m=24
